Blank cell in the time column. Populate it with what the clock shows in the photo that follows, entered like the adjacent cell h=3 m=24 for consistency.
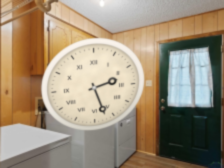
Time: h=2 m=27
